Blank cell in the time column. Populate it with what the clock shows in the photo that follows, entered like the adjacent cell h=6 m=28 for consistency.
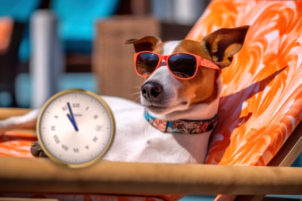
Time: h=10 m=57
